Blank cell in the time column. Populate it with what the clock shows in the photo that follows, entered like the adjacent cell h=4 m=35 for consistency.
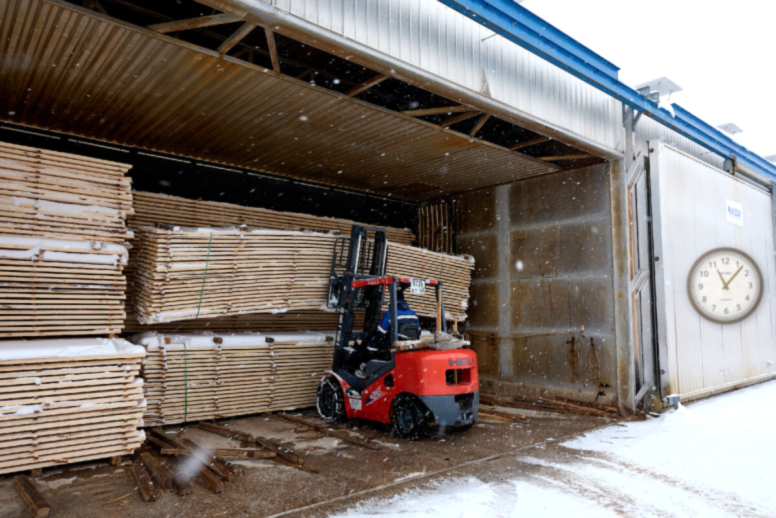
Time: h=11 m=7
